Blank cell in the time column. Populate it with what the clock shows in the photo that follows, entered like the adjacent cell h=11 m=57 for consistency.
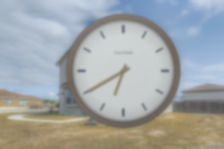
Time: h=6 m=40
